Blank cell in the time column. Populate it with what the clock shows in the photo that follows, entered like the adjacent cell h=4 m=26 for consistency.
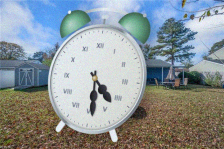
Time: h=4 m=29
